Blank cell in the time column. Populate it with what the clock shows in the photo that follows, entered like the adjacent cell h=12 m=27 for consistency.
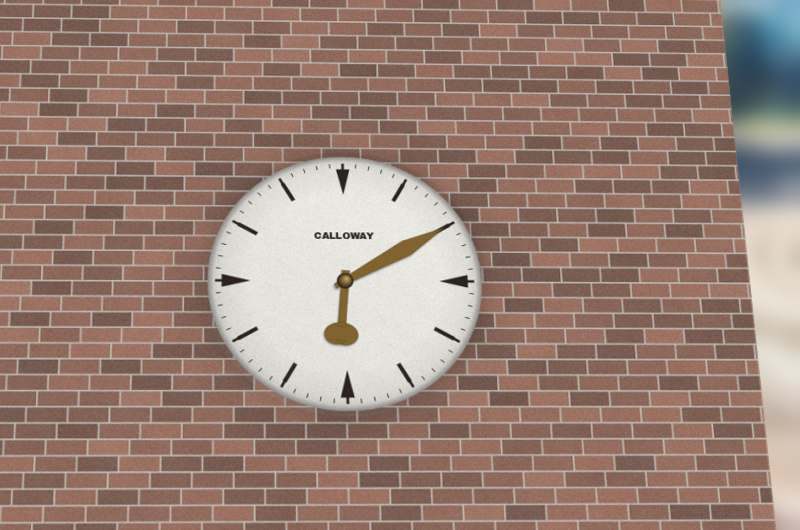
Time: h=6 m=10
